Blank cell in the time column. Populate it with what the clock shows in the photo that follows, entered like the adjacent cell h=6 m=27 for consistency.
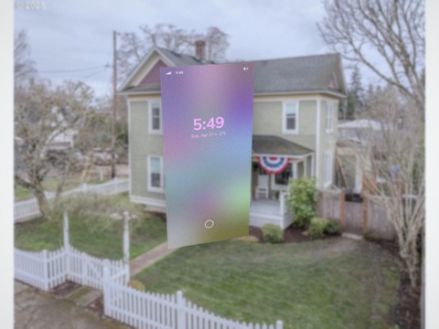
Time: h=5 m=49
